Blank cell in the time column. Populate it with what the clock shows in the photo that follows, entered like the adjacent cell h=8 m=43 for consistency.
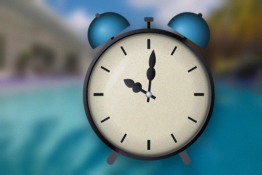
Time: h=10 m=1
